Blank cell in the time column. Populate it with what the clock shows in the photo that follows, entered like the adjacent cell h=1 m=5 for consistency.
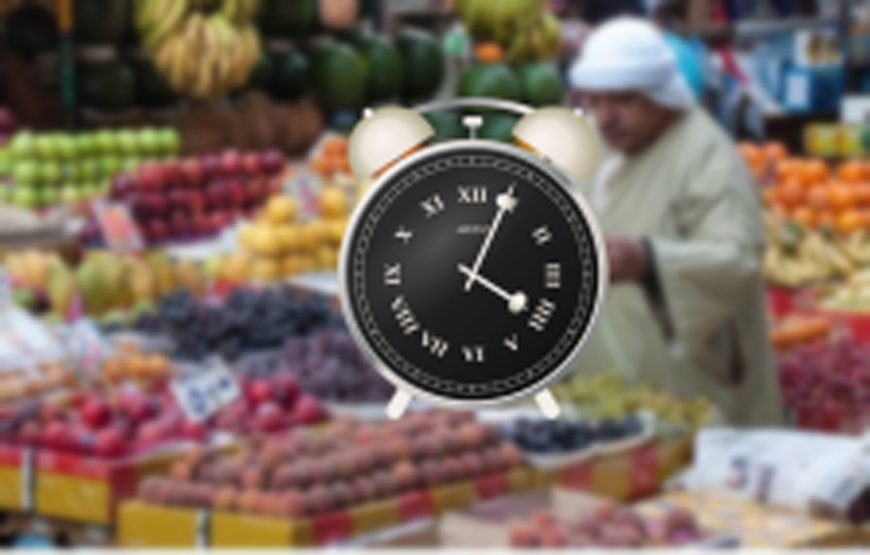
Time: h=4 m=4
